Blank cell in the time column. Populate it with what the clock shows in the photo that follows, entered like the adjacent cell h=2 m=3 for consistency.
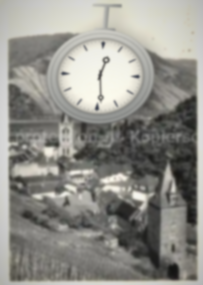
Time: h=12 m=29
